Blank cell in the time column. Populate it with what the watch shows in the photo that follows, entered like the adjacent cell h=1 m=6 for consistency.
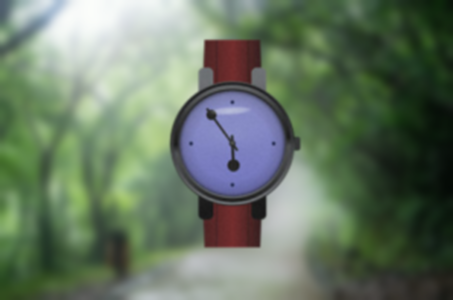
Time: h=5 m=54
